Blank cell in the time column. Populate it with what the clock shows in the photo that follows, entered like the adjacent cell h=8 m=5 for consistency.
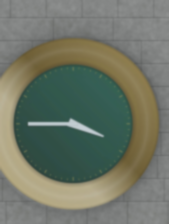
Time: h=3 m=45
